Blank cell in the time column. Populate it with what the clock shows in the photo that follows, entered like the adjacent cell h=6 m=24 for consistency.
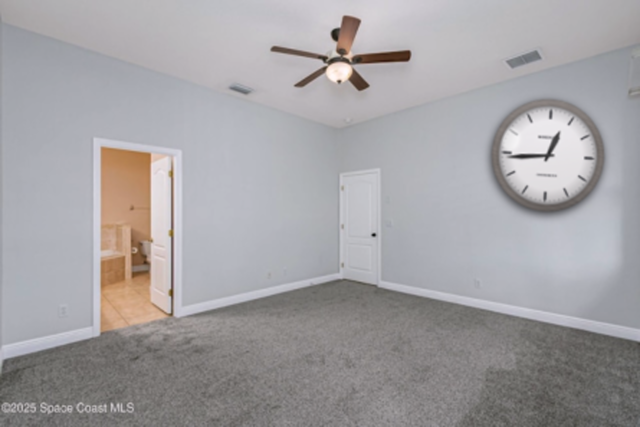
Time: h=12 m=44
